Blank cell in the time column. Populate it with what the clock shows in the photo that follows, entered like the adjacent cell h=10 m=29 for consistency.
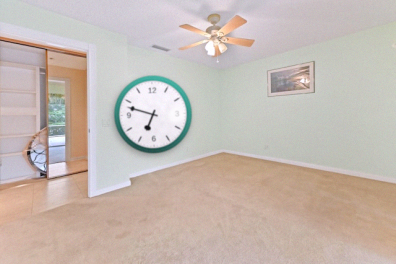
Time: h=6 m=48
